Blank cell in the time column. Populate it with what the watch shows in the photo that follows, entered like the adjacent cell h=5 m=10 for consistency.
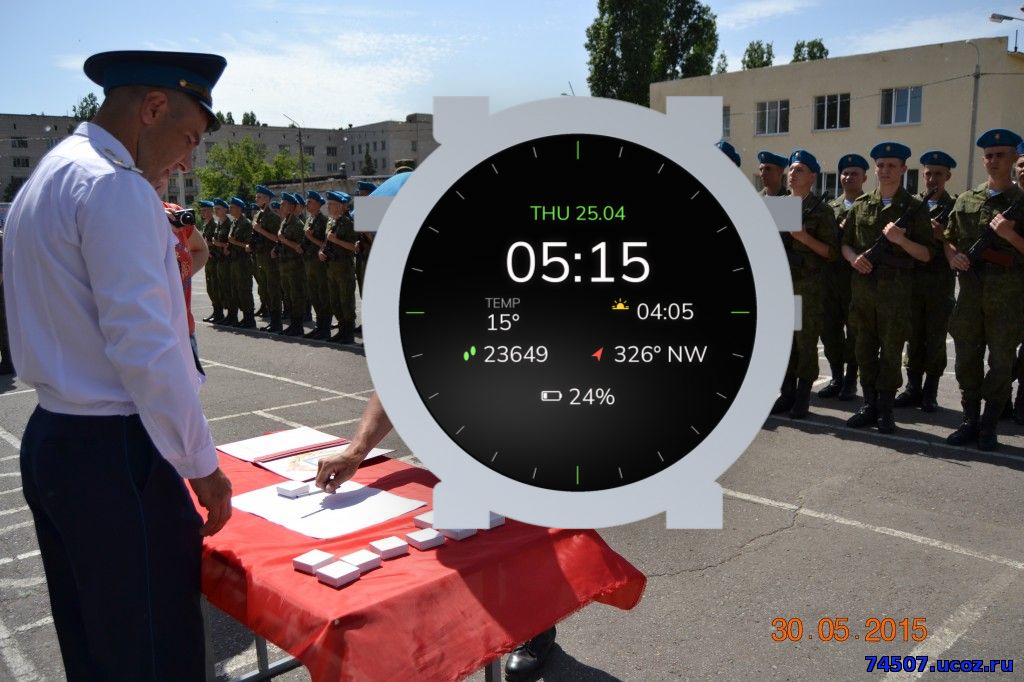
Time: h=5 m=15
